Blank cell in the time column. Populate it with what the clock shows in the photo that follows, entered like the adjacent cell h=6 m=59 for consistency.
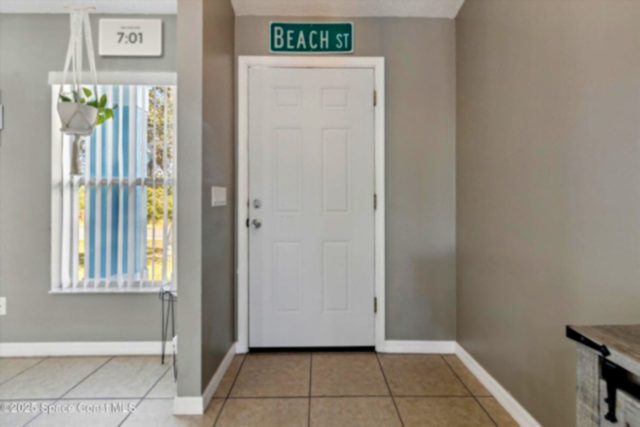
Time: h=7 m=1
